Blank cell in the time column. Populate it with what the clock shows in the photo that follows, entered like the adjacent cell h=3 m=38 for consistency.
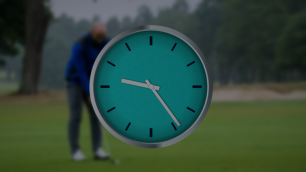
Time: h=9 m=24
